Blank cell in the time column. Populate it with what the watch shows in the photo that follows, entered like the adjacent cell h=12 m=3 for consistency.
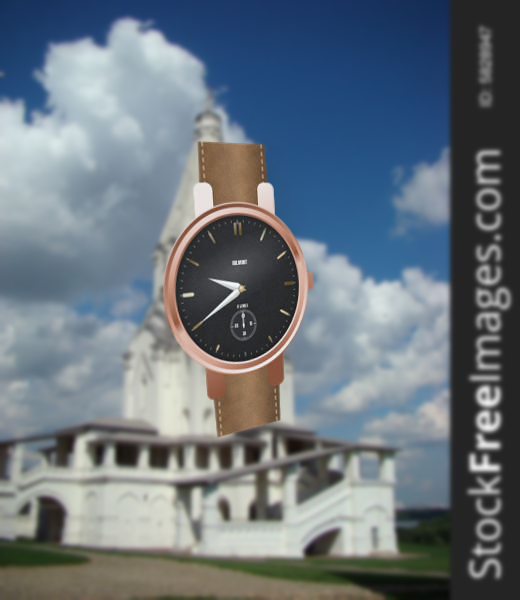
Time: h=9 m=40
